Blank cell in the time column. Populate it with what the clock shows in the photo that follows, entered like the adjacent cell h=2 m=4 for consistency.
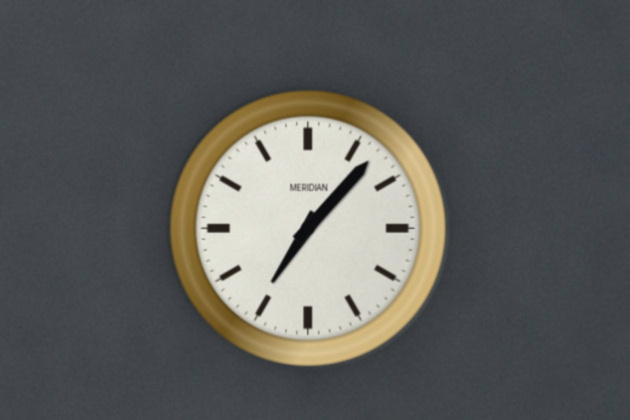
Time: h=7 m=7
